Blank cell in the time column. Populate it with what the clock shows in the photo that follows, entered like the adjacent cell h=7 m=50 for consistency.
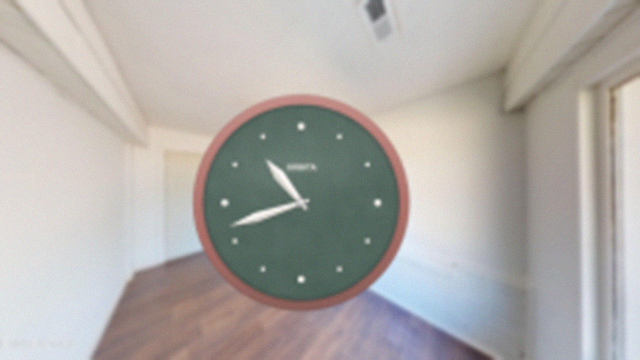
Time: h=10 m=42
